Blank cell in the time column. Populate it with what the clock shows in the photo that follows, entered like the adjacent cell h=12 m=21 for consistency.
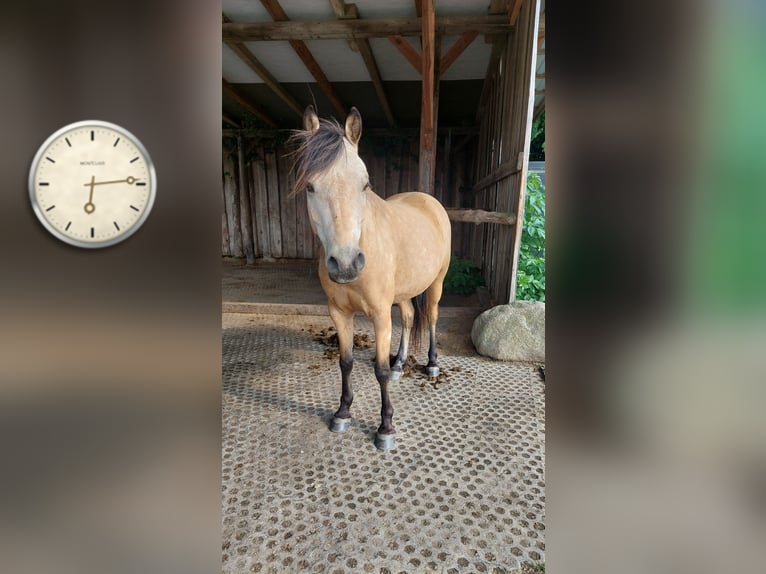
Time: h=6 m=14
